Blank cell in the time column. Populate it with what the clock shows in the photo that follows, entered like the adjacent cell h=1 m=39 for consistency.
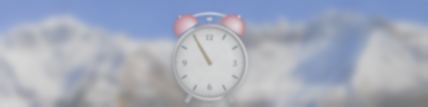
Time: h=10 m=55
